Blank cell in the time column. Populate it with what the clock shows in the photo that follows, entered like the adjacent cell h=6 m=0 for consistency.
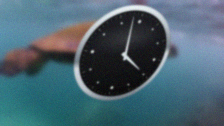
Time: h=3 m=58
